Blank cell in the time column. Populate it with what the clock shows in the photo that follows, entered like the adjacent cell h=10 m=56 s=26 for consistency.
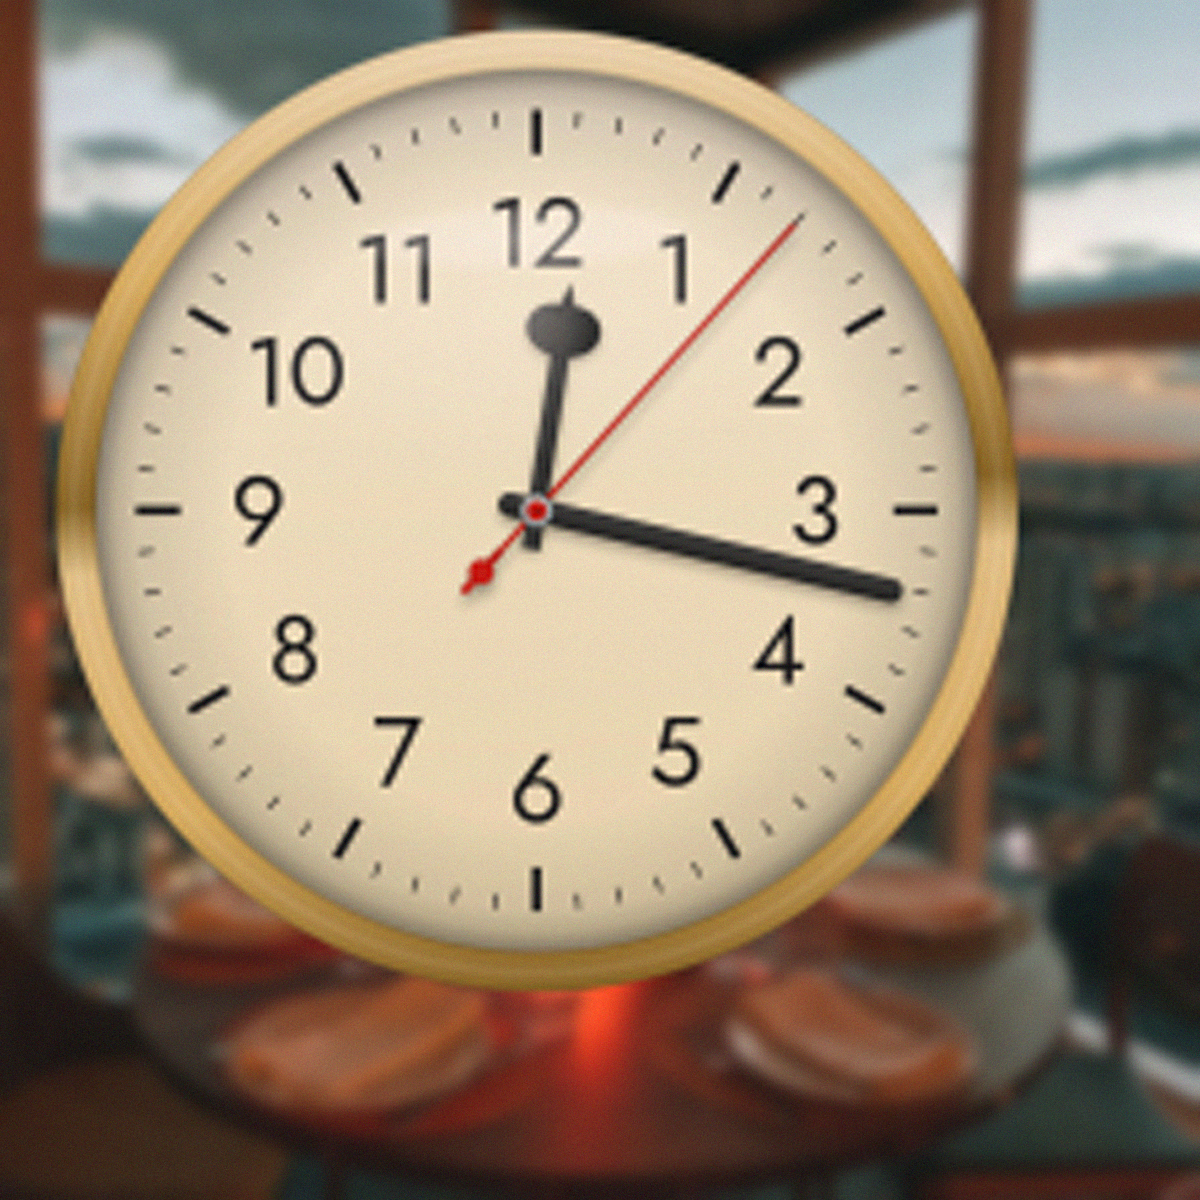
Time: h=12 m=17 s=7
